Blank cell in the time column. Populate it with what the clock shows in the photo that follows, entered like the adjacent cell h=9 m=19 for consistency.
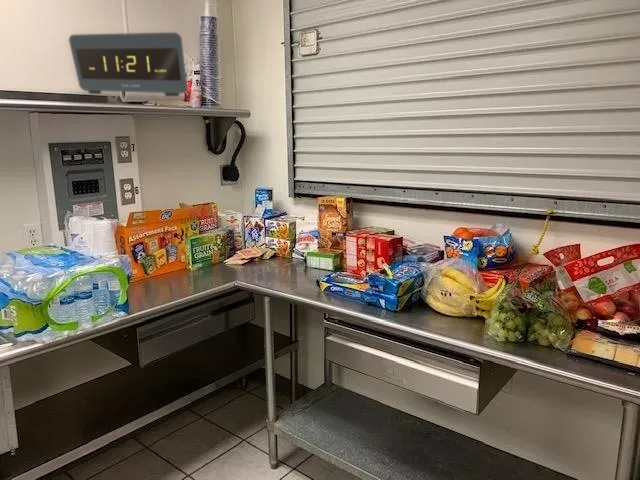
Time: h=11 m=21
